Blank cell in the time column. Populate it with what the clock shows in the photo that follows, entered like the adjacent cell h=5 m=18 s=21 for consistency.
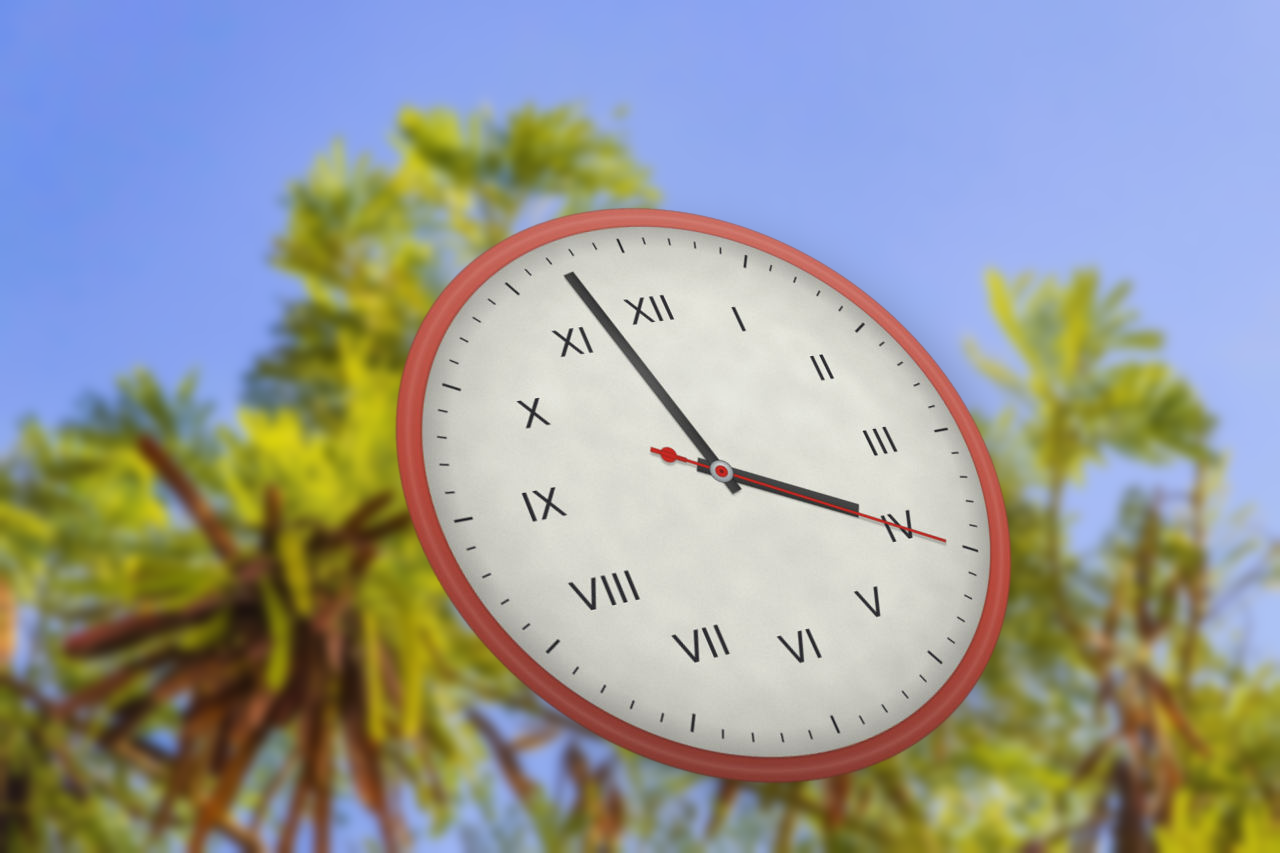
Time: h=3 m=57 s=20
